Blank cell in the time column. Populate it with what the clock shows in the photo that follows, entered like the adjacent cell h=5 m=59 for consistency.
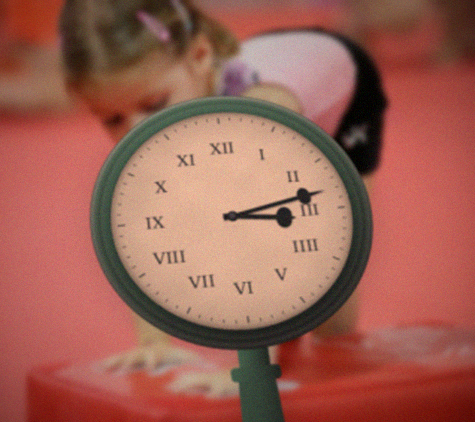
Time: h=3 m=13
